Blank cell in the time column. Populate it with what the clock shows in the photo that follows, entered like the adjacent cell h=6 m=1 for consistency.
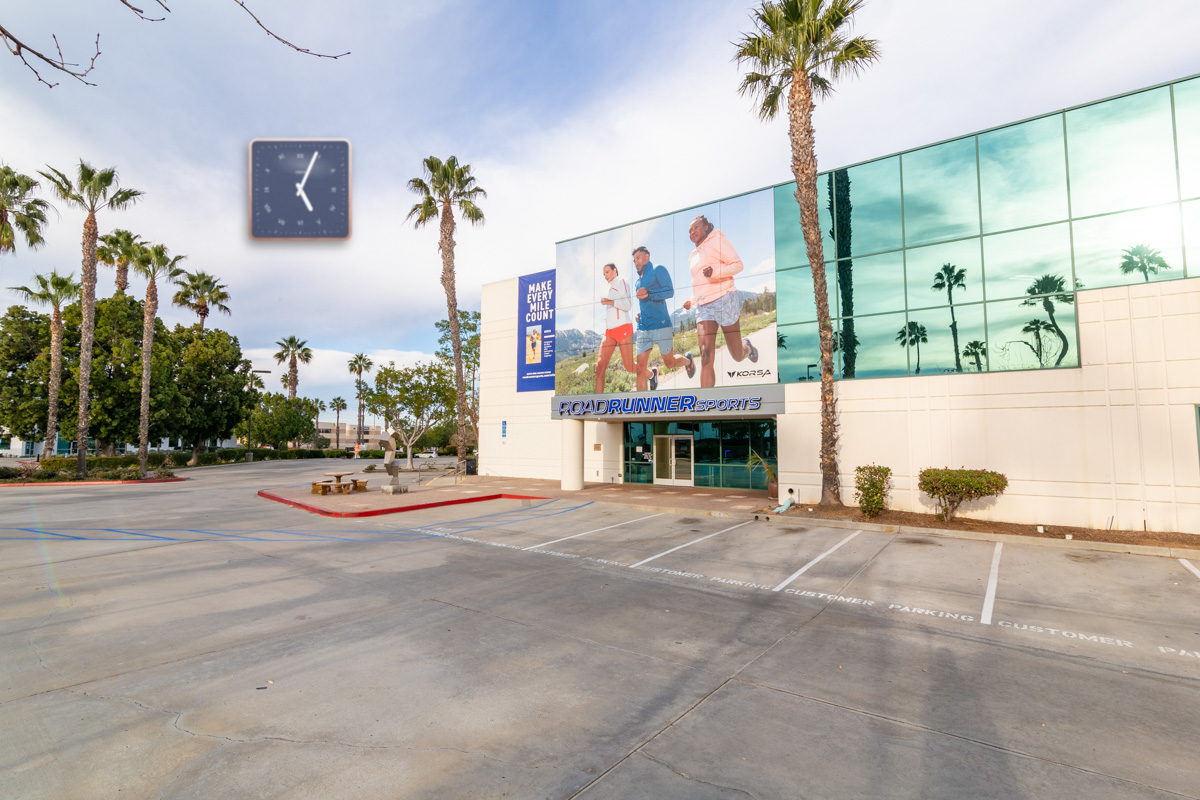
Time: h=5 m=4
